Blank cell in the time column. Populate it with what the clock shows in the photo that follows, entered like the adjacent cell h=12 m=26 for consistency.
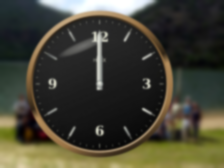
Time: h=12 m=0
